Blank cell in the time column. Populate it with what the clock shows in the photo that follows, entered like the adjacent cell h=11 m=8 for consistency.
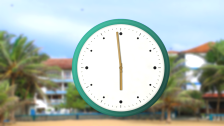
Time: h=5 m=59
